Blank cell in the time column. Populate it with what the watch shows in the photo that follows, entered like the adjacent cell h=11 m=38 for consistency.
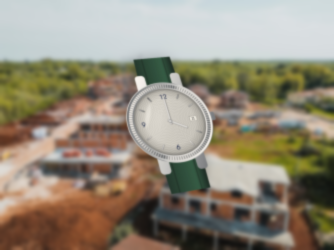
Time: h=4 m=0
